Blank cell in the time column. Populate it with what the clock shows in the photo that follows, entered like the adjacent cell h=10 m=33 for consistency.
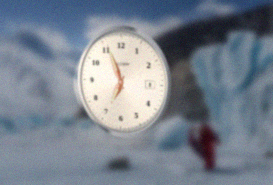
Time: h=6 m=56
